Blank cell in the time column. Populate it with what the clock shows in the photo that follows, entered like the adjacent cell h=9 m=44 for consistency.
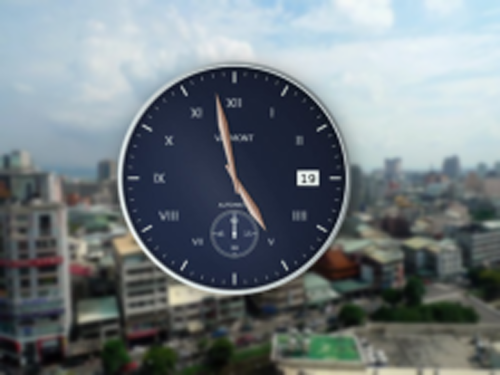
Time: h=4 m=58
